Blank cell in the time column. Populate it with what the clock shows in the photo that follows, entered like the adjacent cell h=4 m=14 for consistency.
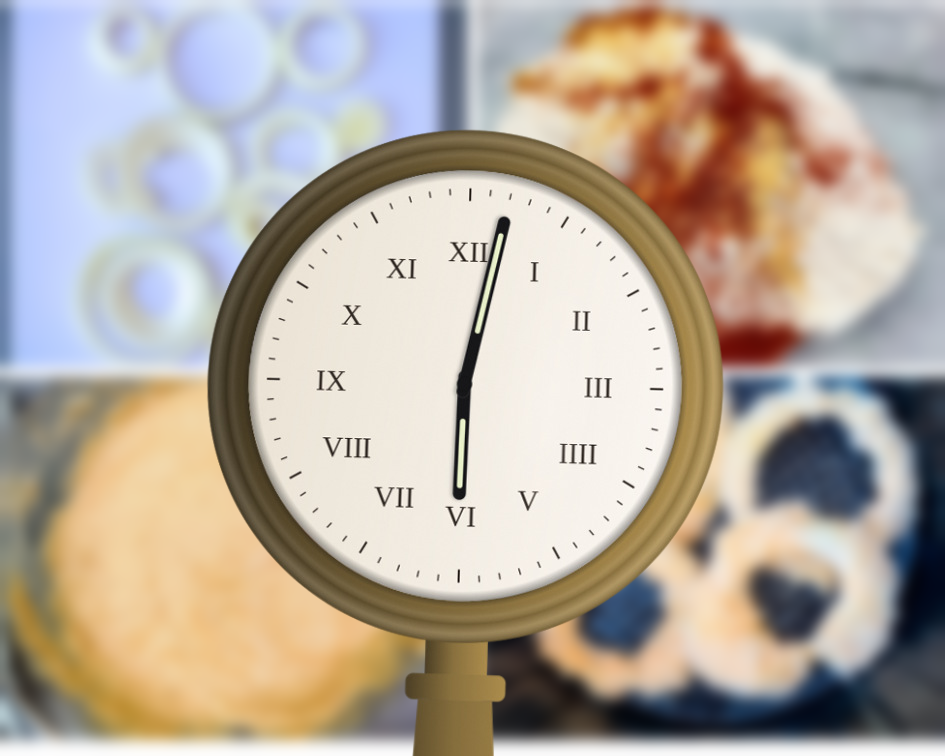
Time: h=6 m=2
